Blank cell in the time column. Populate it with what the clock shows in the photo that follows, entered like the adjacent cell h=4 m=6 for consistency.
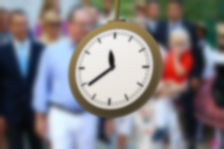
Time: h=11 m=39
